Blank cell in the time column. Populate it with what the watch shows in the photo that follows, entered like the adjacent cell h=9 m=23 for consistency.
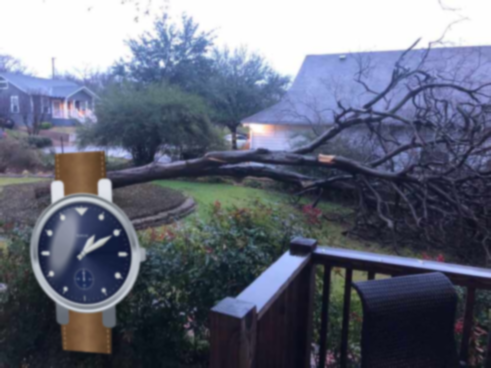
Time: h=1 m=10
